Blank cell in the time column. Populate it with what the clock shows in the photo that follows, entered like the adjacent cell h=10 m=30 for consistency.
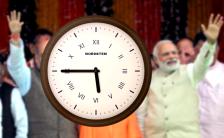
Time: h=5 m=45
